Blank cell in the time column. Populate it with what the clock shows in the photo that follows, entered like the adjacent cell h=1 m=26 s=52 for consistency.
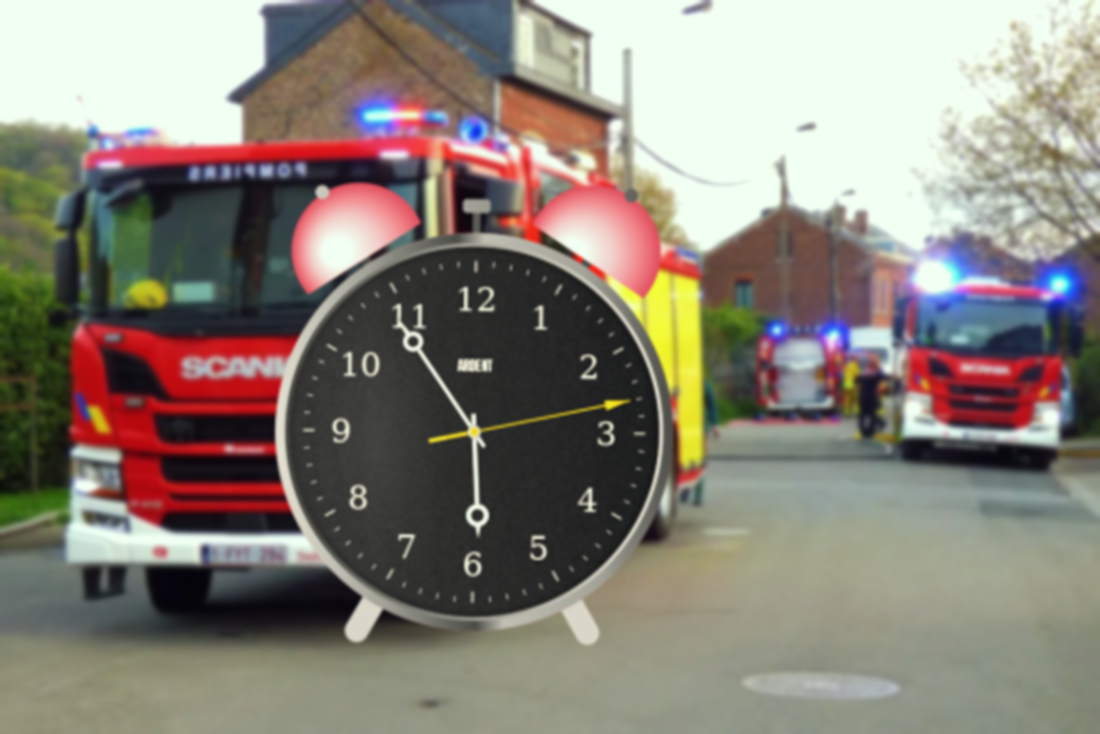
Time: h=5 m=54 s=13
